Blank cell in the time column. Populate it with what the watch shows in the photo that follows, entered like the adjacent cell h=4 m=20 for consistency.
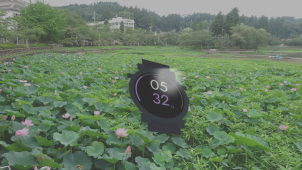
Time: h=5 m=32
